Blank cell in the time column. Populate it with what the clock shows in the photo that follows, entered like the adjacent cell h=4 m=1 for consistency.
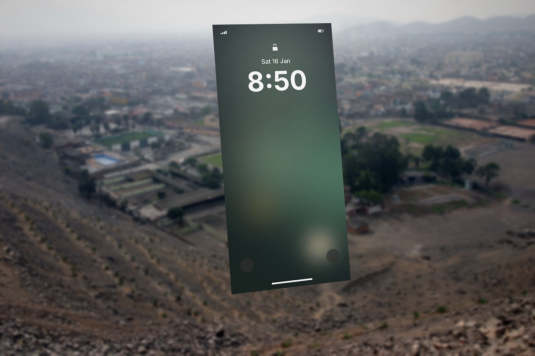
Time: h=8 m=50
